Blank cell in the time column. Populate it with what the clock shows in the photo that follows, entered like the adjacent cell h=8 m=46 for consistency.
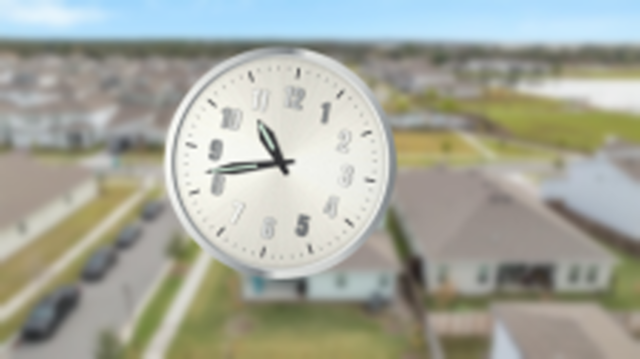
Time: h=10 m=42
